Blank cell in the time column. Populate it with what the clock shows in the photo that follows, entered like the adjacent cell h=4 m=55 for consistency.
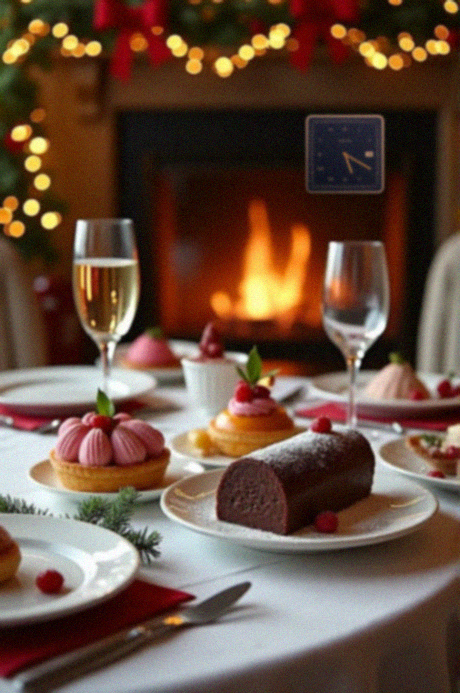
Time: h=5 m=20
